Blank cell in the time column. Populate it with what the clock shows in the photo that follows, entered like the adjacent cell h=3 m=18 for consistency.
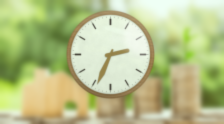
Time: h=2 m=34
